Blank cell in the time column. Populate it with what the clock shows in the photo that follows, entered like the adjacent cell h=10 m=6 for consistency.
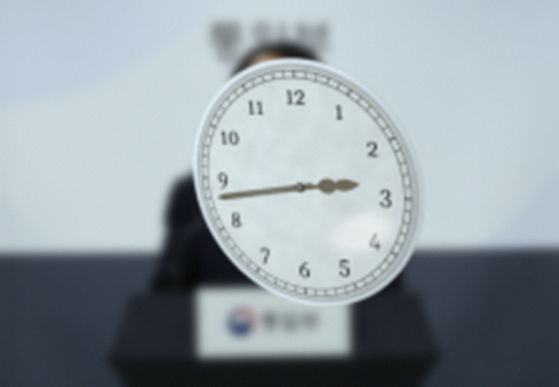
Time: h=2 m=43
